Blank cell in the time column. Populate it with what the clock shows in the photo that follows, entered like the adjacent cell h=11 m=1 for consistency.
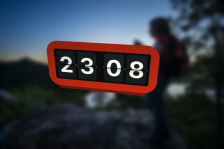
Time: h=23 m=8
